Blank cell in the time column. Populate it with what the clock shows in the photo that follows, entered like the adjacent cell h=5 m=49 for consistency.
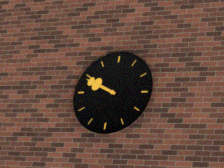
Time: h=9 m=49
